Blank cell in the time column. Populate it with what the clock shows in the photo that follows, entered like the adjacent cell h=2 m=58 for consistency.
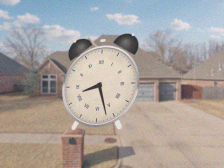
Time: h=8 m=27
